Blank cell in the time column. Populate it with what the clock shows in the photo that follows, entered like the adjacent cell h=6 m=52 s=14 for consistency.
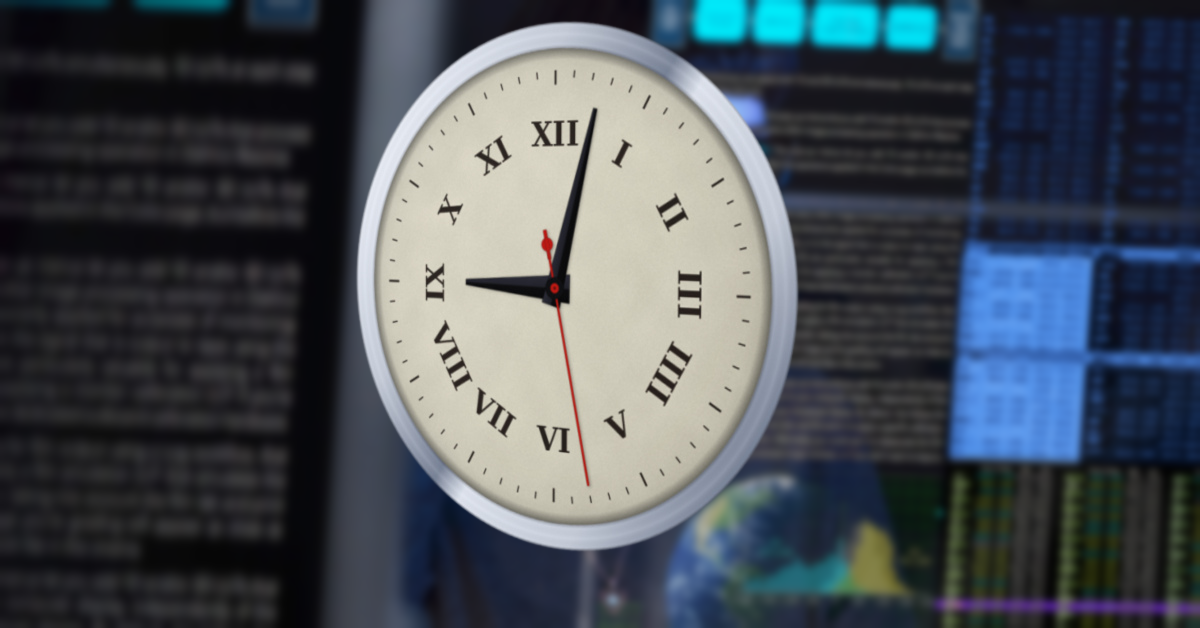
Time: h=9 m=2 s=28
